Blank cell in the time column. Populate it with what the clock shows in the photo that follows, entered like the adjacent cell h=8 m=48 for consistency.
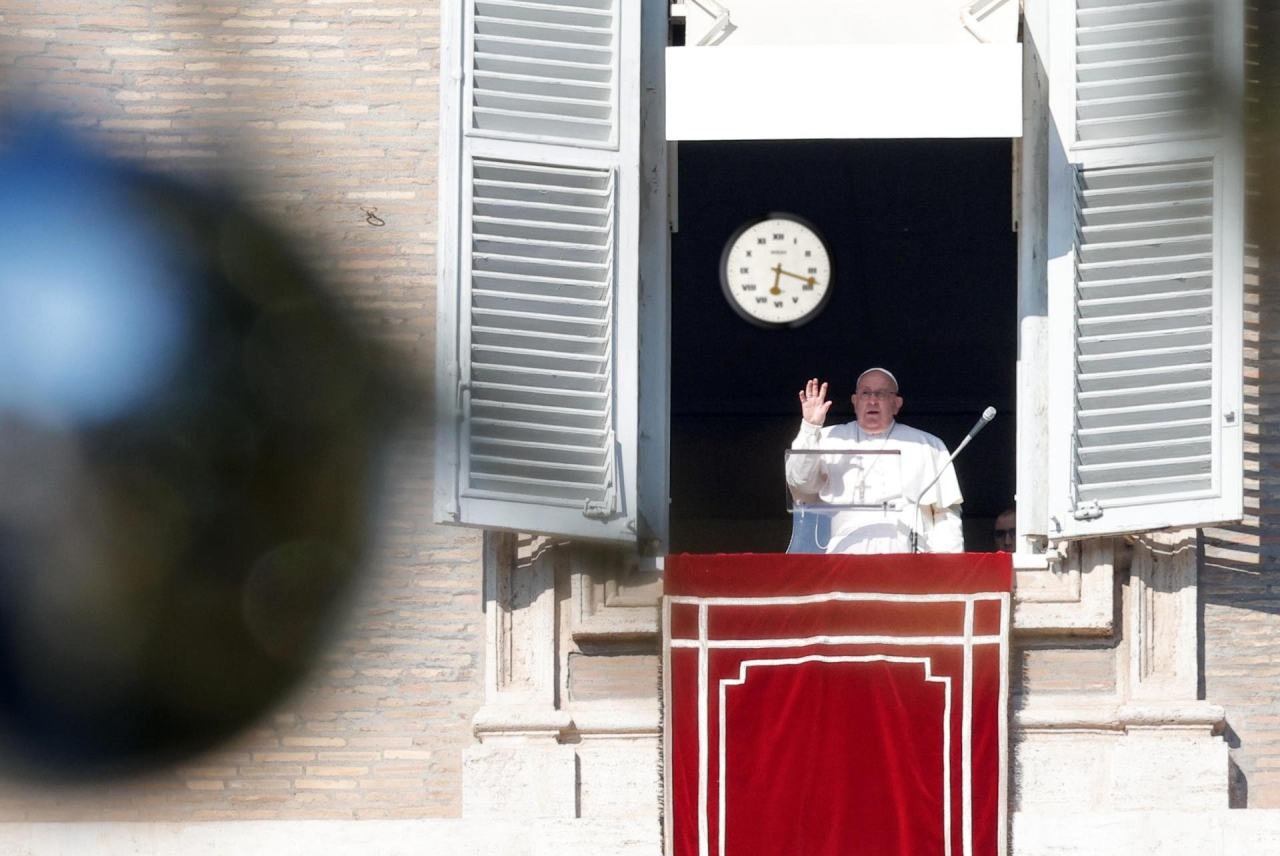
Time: h=6 m=18
